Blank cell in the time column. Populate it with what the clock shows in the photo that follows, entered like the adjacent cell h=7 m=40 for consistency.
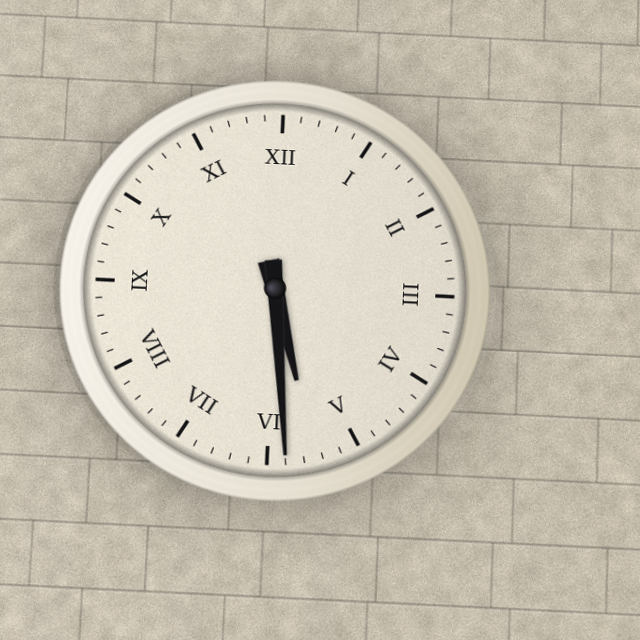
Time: h=5 m=29
